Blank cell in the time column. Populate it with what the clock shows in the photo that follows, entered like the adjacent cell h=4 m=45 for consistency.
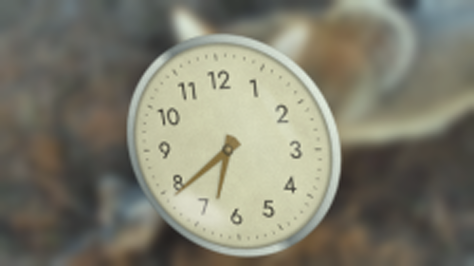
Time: h=6 m=39
